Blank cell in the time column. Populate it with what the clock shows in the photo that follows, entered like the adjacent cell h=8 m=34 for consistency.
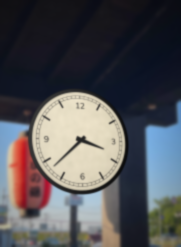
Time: h=3 m=38
